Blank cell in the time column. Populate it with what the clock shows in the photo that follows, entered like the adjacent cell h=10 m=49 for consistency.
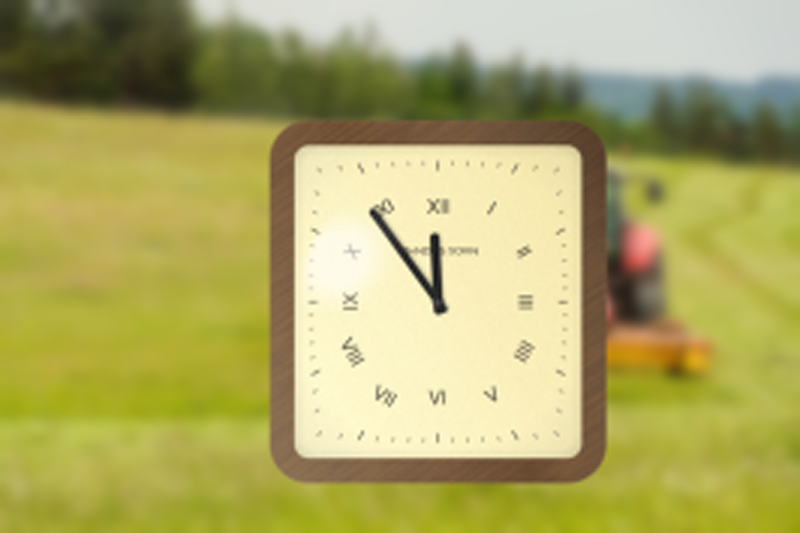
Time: h=11 m=54
